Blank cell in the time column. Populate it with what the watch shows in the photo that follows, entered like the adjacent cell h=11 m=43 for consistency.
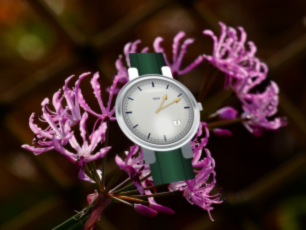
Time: h=1 m=11
